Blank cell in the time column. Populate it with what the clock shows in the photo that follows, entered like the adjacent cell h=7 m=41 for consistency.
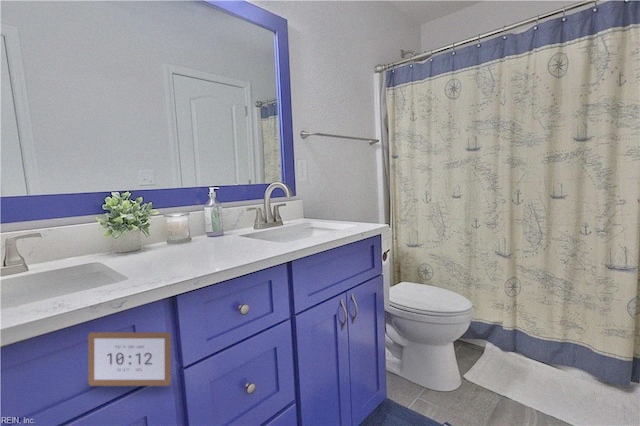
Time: h=10 m=12
